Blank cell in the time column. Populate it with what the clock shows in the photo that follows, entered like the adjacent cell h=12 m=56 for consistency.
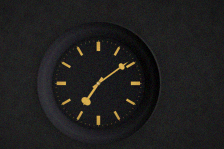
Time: h=7 m=9
